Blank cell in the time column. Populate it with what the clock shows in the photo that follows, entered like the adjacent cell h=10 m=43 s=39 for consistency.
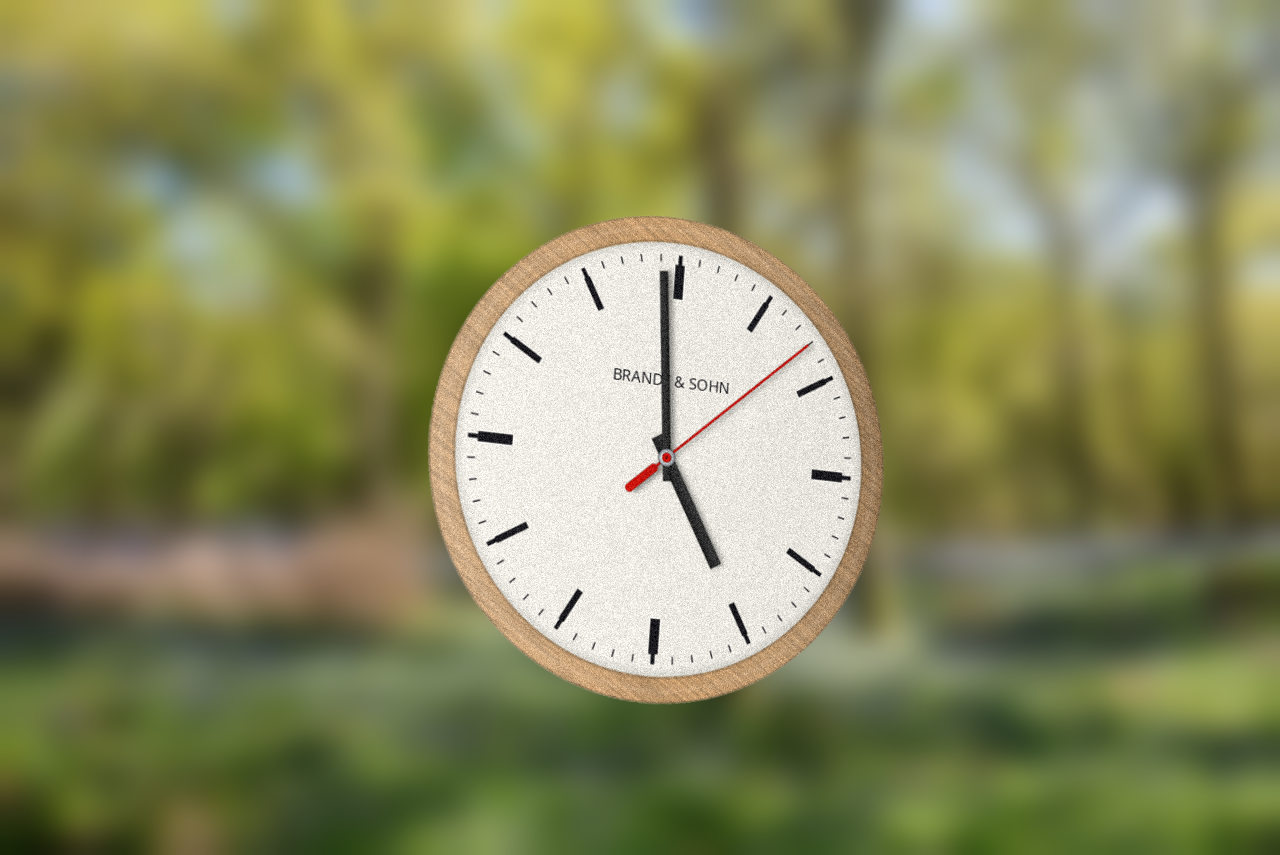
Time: h=4 m=59 s=8
